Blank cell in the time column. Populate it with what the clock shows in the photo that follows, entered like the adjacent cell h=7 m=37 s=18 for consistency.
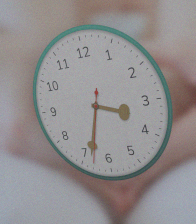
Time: h=3 m=33 s=33
